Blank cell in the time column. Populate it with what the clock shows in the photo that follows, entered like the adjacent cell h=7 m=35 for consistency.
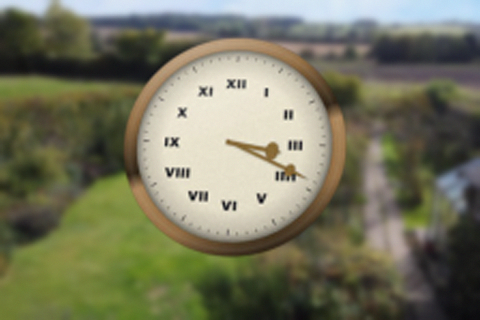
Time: h=3 m=19
